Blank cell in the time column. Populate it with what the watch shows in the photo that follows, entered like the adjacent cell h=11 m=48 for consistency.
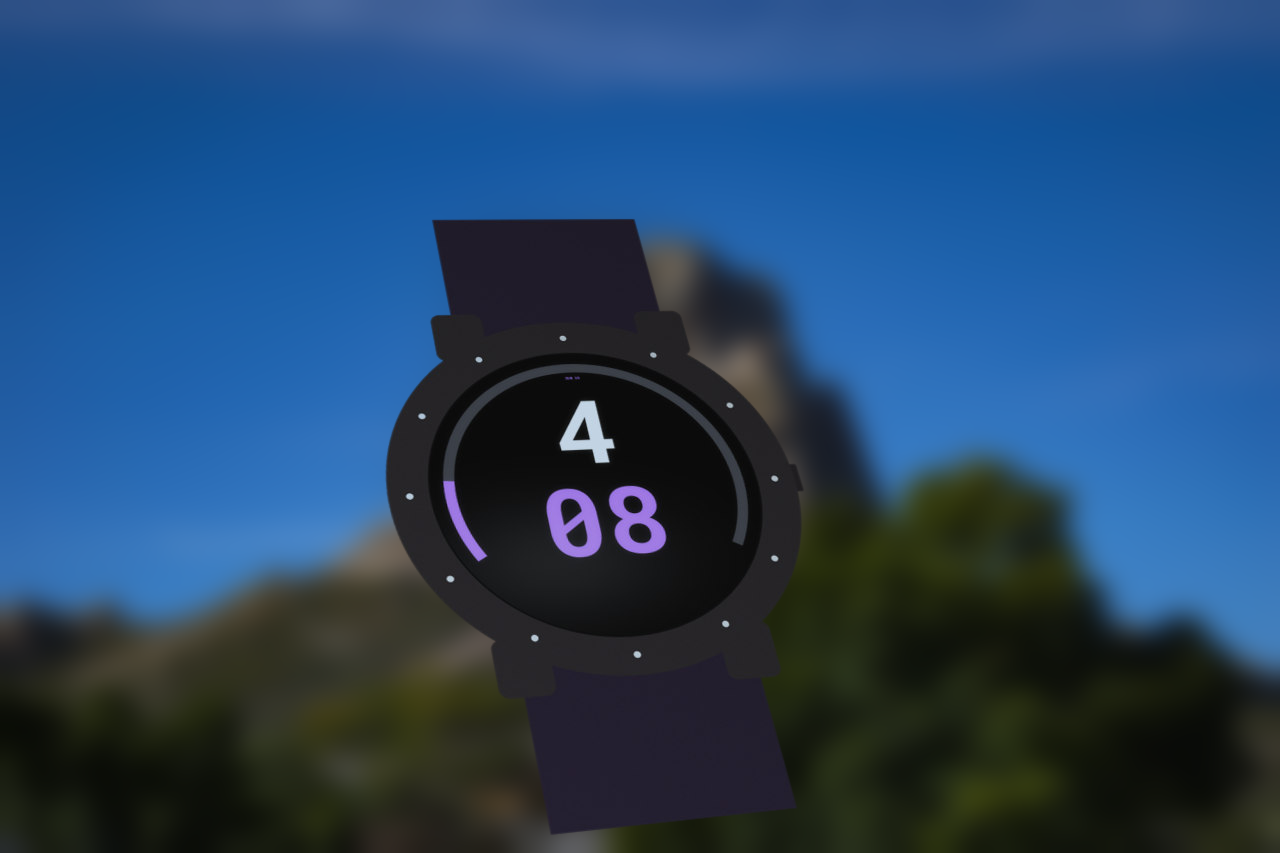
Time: h=4 m=8
